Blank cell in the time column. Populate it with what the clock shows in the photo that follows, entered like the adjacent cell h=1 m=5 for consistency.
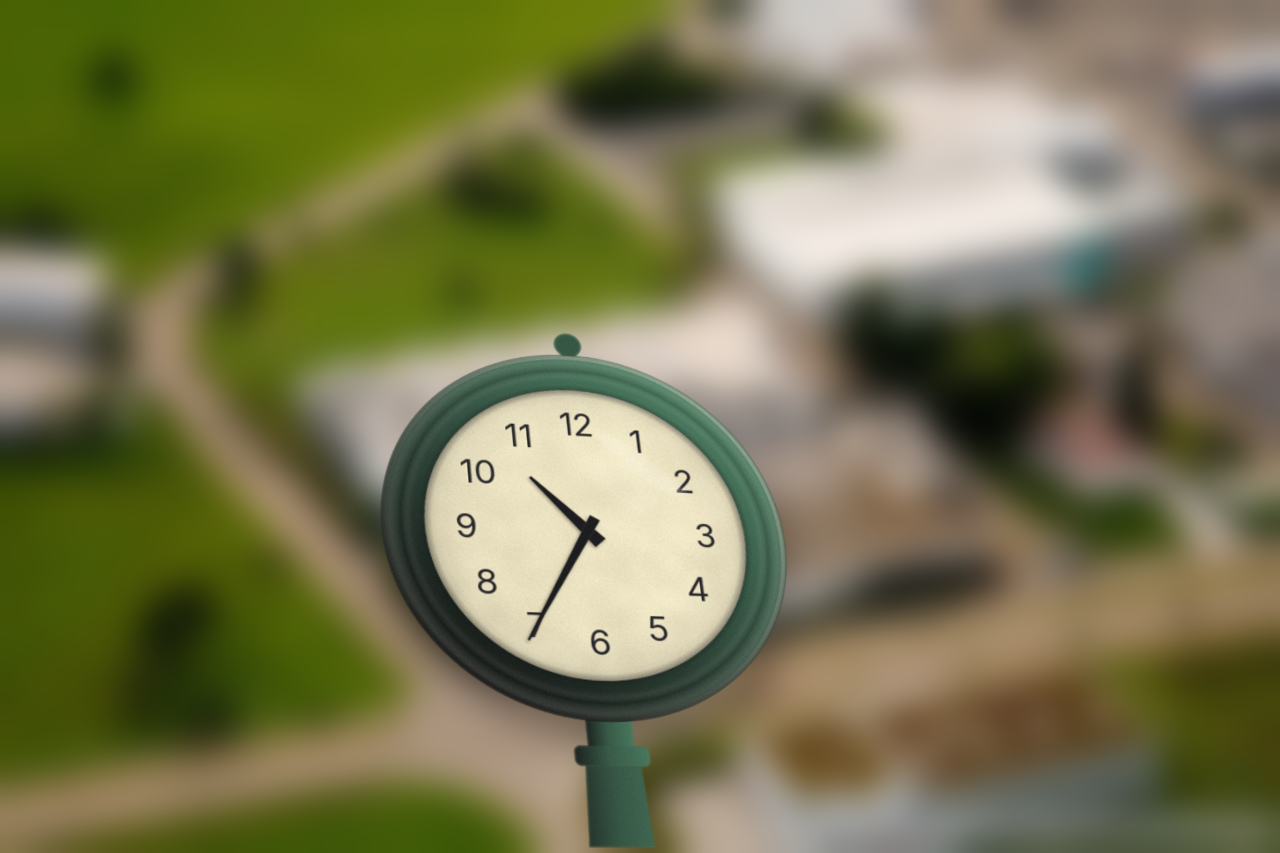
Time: h=10 m=35
